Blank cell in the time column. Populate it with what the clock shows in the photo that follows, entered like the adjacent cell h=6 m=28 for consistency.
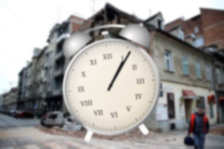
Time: h=1 m=6
